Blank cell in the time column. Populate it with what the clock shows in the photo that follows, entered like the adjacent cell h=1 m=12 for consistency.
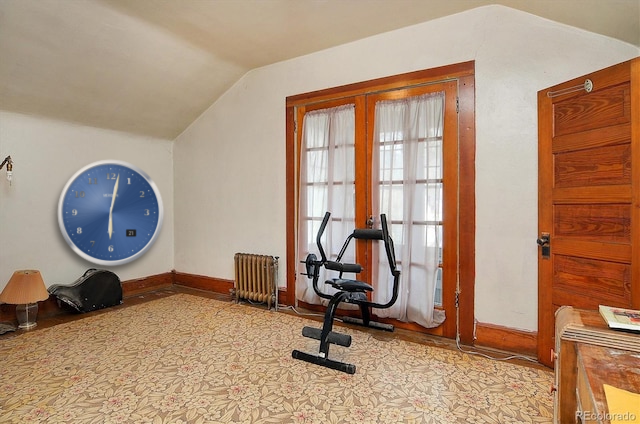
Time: h=6 m=2
